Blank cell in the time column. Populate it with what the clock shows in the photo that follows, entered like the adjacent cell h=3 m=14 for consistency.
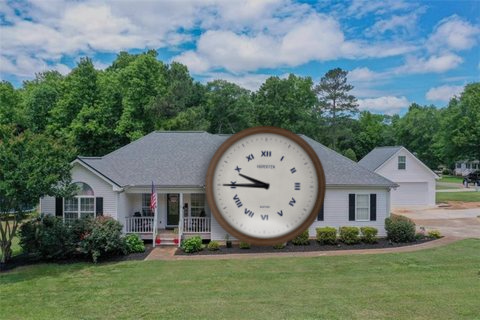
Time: h=9 m=45
